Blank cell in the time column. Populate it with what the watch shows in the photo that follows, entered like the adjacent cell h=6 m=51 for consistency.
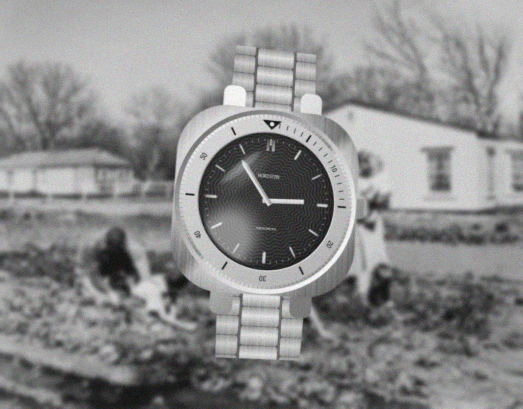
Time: h=2 m=54
